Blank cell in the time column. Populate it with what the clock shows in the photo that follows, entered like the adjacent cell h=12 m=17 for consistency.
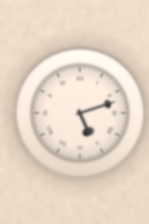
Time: h=5 m=12
